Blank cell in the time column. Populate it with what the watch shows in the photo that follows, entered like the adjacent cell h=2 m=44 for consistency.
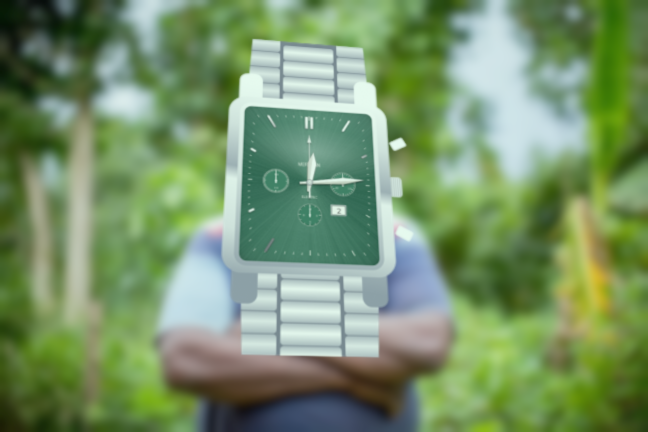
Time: h=12 m=14
